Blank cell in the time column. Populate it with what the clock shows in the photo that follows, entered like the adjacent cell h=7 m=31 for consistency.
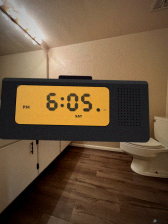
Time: h=6 m=5
